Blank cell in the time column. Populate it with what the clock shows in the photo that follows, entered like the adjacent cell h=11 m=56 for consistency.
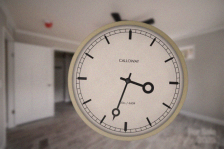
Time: h=3 m=33
